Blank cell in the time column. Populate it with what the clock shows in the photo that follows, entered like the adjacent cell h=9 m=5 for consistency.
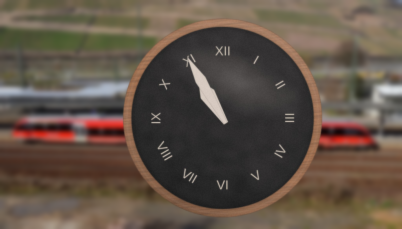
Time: h=10 m=55
